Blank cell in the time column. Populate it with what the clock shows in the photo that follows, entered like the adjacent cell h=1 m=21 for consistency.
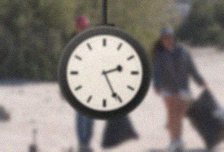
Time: h=2 m=26
